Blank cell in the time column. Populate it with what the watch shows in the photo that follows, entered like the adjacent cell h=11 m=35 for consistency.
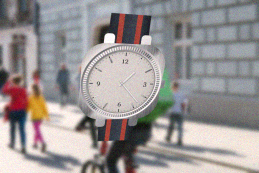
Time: h=1 m=23
